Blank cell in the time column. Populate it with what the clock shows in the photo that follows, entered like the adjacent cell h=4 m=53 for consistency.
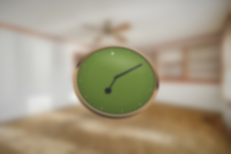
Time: h=7 m=11
